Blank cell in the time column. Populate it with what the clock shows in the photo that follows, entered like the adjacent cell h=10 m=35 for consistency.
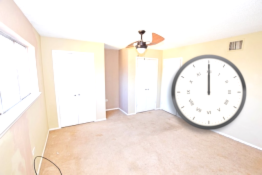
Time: h=12 m=0
